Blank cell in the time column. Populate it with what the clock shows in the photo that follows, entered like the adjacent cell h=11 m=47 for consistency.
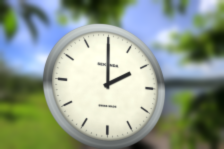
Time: h=2 m=0
